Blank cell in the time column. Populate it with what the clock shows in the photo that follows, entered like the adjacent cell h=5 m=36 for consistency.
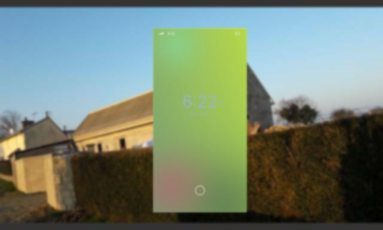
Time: h=6 m=22
